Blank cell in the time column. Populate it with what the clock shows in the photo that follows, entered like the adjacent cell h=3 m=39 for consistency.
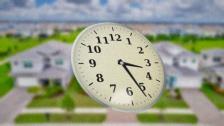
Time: h=3 m=26
